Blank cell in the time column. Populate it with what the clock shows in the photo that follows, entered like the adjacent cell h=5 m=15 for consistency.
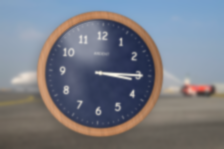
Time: h=3 m=15
